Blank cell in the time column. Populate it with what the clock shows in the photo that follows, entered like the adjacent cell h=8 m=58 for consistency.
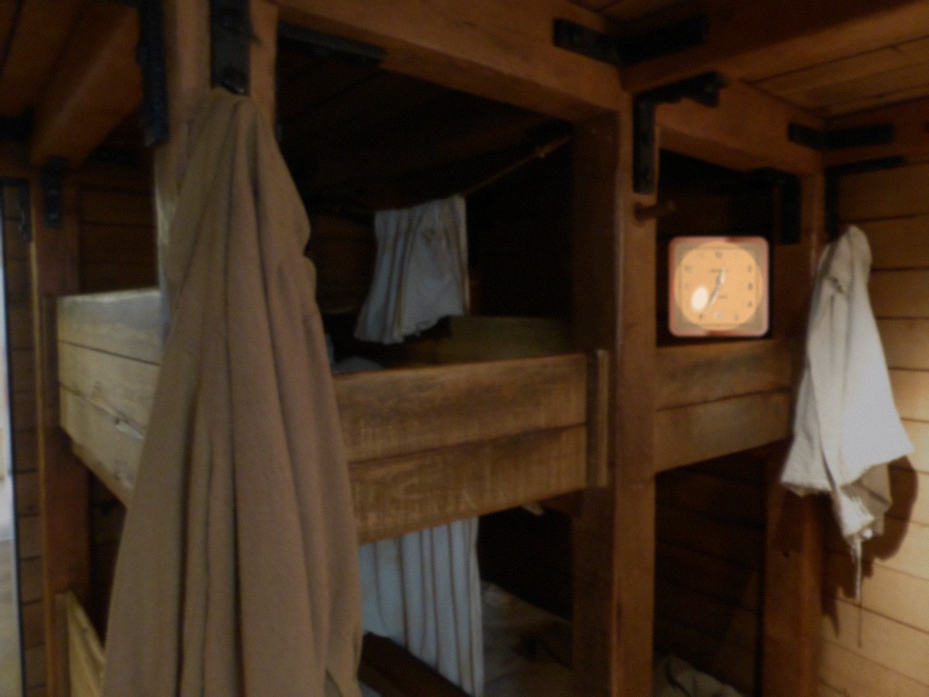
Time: h=12 m=34
